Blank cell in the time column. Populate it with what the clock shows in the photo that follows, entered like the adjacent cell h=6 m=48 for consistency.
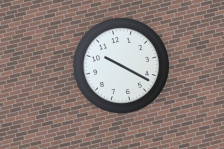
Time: h=10 m=22
